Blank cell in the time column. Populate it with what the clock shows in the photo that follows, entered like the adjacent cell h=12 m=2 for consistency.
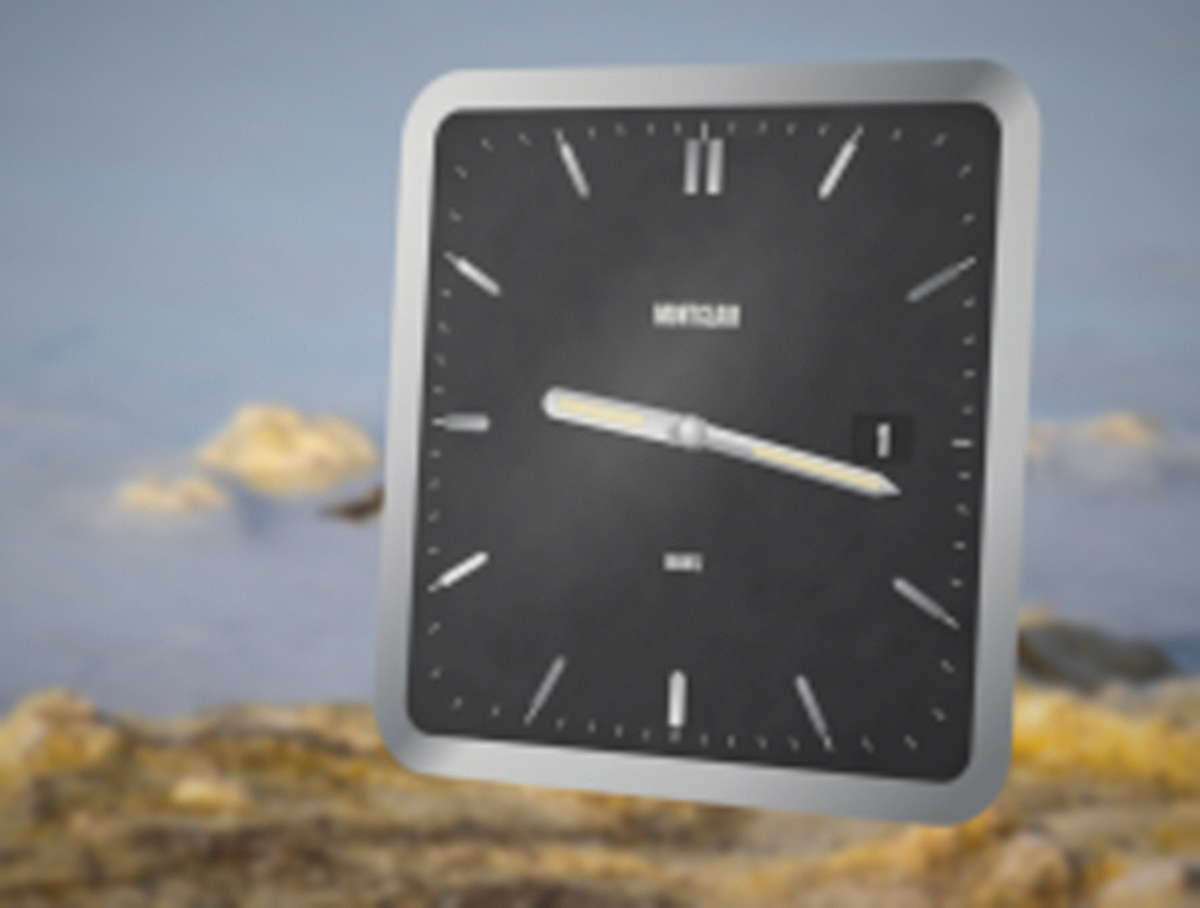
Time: h=9 m=17
